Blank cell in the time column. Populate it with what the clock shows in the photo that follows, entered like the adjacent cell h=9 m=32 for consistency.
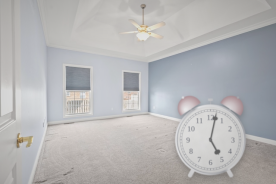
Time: h=5 m=2
